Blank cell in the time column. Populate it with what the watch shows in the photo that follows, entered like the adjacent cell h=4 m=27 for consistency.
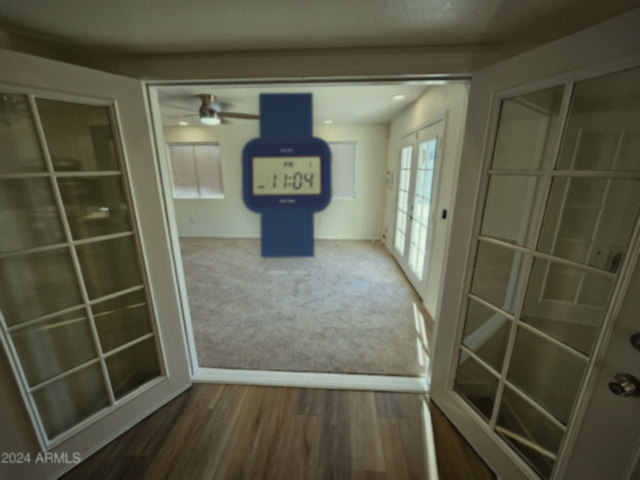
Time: h=11 m=4
